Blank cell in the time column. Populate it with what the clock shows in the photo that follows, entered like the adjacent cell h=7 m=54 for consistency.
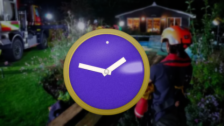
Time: h=1 m=47
